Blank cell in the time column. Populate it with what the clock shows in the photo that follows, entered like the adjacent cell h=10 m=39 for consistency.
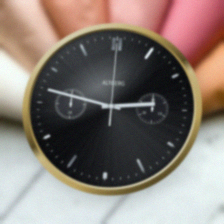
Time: h=2 m=47
